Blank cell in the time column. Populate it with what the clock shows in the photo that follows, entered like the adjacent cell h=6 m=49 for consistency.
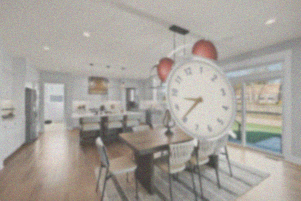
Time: h=9 m=41
